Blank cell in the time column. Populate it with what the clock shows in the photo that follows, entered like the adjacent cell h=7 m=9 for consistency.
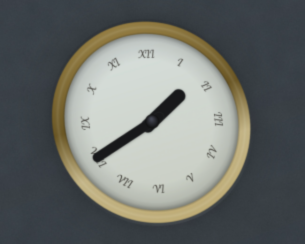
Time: h=1 m=40
